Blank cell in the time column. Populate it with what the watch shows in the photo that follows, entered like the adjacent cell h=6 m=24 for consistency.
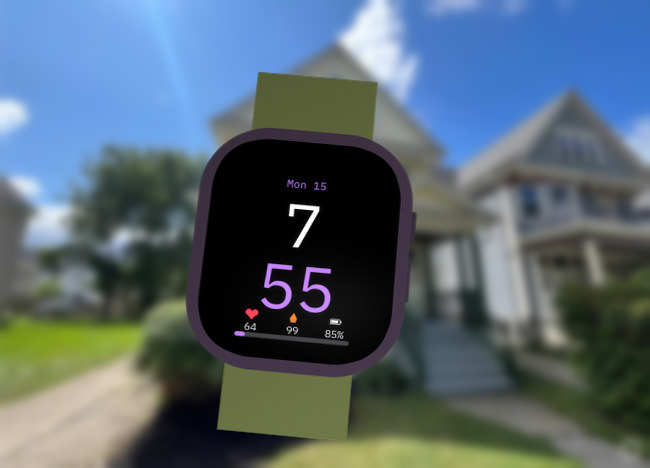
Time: h=7 m=55
